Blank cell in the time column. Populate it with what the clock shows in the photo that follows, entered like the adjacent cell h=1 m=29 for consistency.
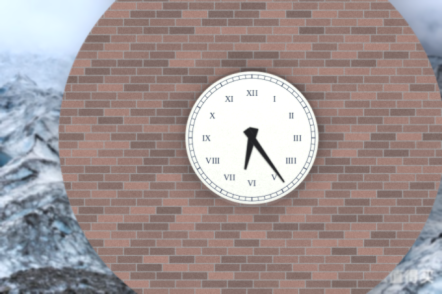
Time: h=6 m=24
